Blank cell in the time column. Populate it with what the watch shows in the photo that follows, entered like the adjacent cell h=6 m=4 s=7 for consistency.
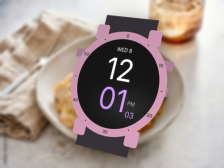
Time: h=12 m=1 s=3
